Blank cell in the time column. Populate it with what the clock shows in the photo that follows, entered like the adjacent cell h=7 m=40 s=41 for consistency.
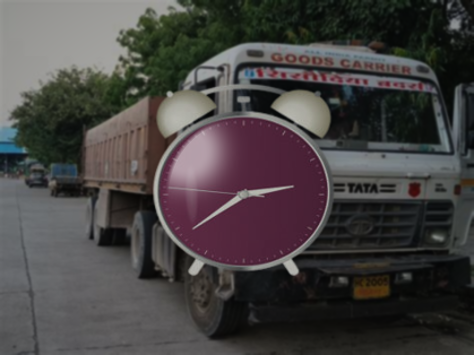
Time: h=2 m=38 s=46
